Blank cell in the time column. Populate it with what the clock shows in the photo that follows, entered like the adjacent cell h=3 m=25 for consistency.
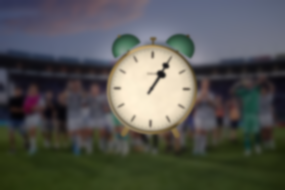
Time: h=1 m=5
